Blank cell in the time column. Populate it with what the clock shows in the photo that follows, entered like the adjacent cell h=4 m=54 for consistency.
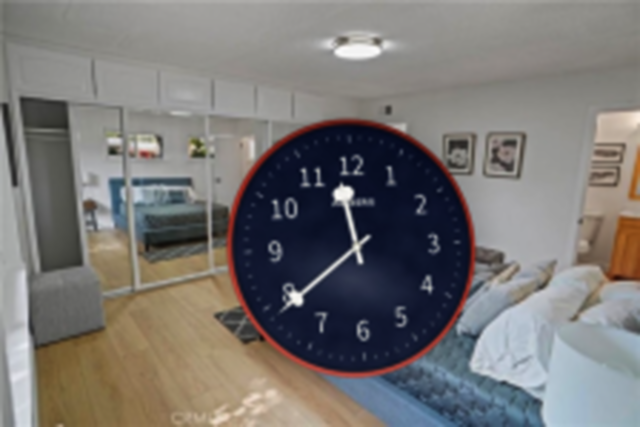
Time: h=11 m=39
